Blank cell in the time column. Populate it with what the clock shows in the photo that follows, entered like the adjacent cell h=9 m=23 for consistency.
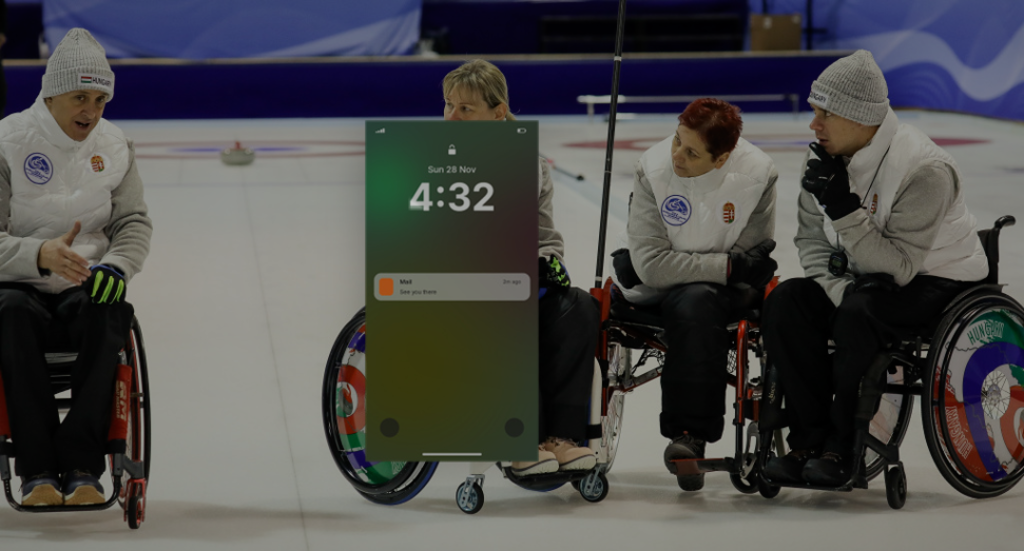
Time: h=4 m=32
